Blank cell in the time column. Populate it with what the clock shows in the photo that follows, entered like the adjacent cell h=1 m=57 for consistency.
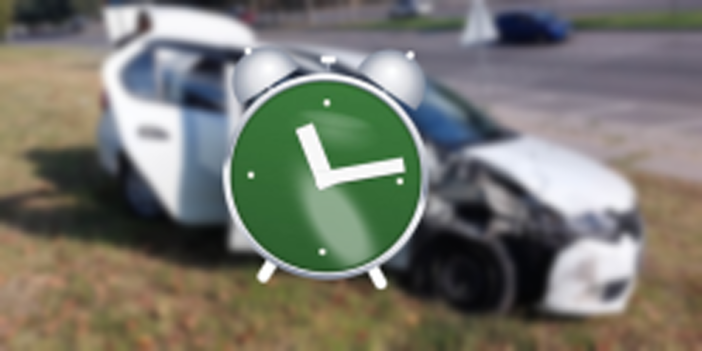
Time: h=11 m=13
